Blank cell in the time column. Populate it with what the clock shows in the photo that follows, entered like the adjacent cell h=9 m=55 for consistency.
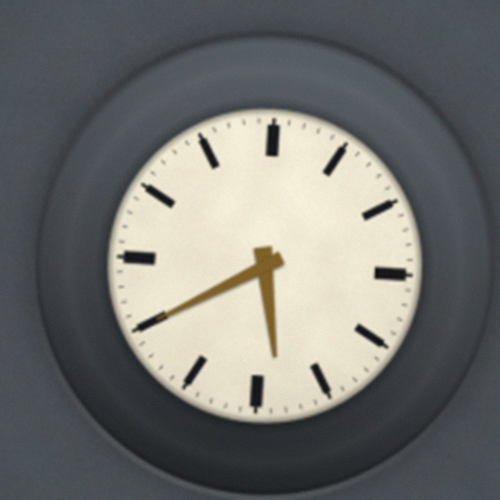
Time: h=5 m=40
